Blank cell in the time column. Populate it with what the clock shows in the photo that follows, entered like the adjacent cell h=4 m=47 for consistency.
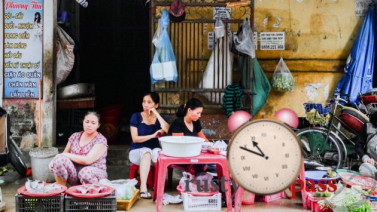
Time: h=10 m=49
